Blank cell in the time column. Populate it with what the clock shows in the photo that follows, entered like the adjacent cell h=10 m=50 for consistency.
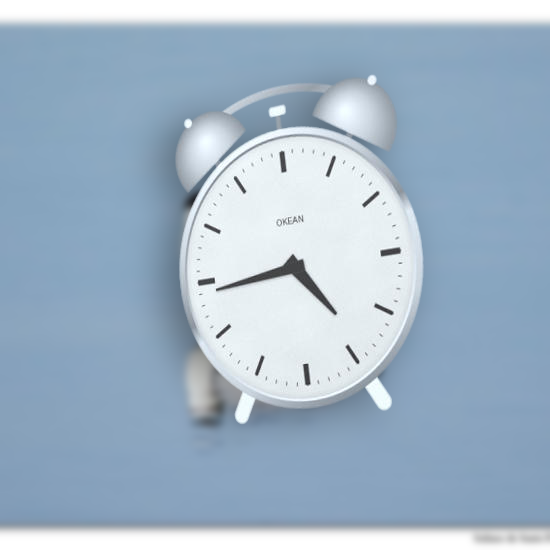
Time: h=4 m=44
